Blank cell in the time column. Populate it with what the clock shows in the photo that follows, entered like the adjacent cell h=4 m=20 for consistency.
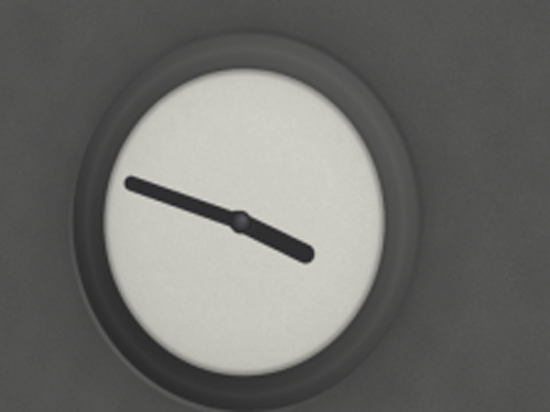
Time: h=3 m=48
